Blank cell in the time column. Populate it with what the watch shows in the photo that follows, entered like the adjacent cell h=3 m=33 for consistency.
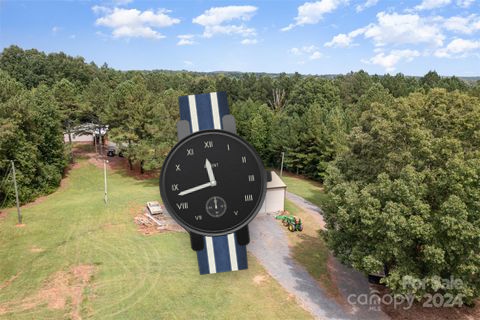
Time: h=11 m=43
